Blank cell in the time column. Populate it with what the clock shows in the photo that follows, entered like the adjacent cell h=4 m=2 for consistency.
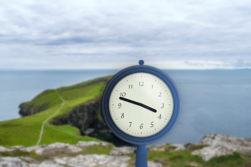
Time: h=3 m=48
